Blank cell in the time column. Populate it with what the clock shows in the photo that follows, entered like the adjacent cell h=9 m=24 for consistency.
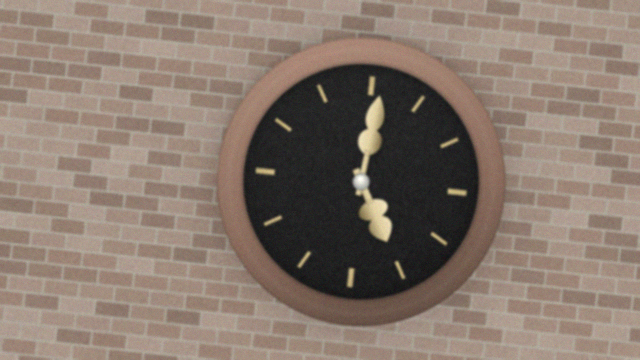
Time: h=5 m=1
